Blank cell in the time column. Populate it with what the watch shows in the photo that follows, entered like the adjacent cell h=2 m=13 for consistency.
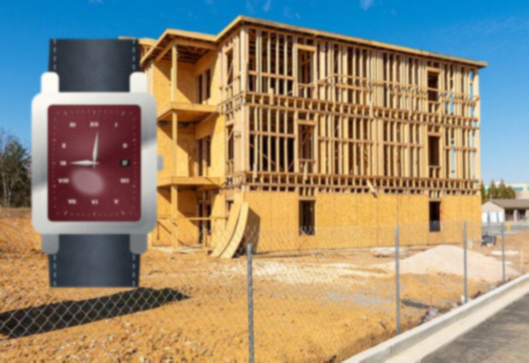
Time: h=9 m=1
